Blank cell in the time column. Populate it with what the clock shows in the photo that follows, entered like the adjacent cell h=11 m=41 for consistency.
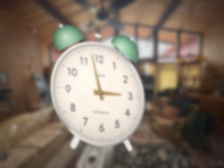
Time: h=2 m=58
